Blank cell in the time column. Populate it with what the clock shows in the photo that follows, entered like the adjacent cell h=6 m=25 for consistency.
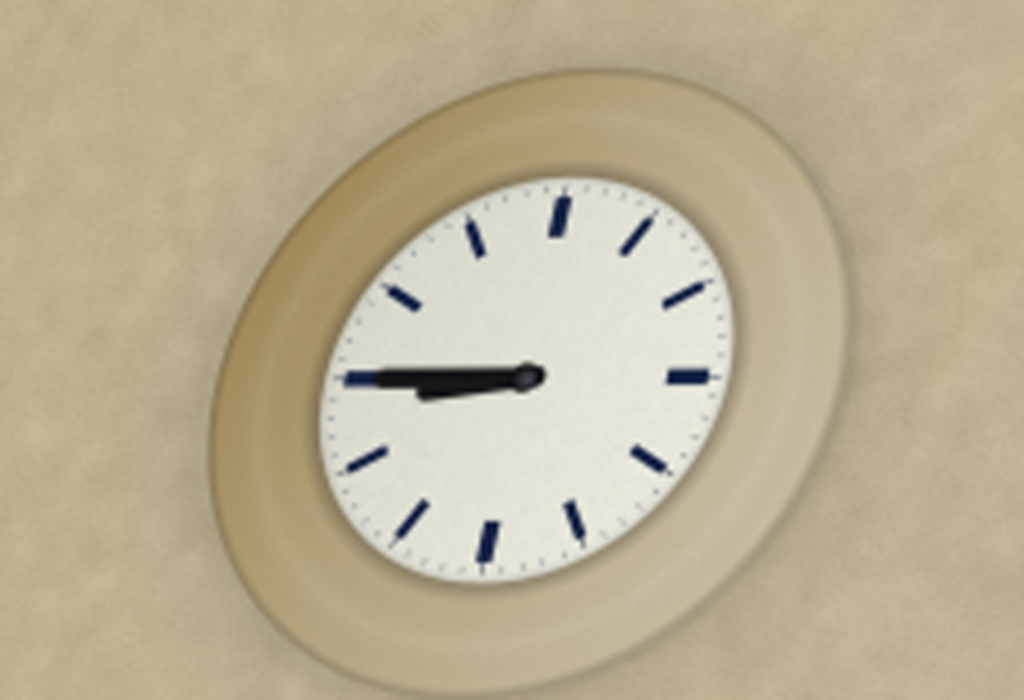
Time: h=8 m=45
